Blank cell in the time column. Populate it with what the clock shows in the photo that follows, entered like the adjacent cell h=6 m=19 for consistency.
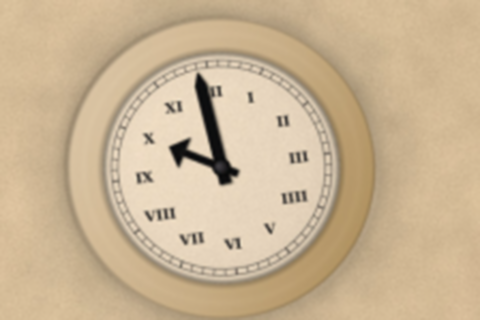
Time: h=9 m=59
